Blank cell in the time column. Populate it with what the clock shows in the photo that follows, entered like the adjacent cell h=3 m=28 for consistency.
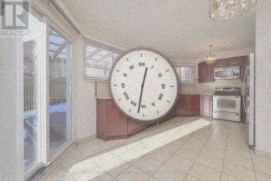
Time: h=12 m=32
